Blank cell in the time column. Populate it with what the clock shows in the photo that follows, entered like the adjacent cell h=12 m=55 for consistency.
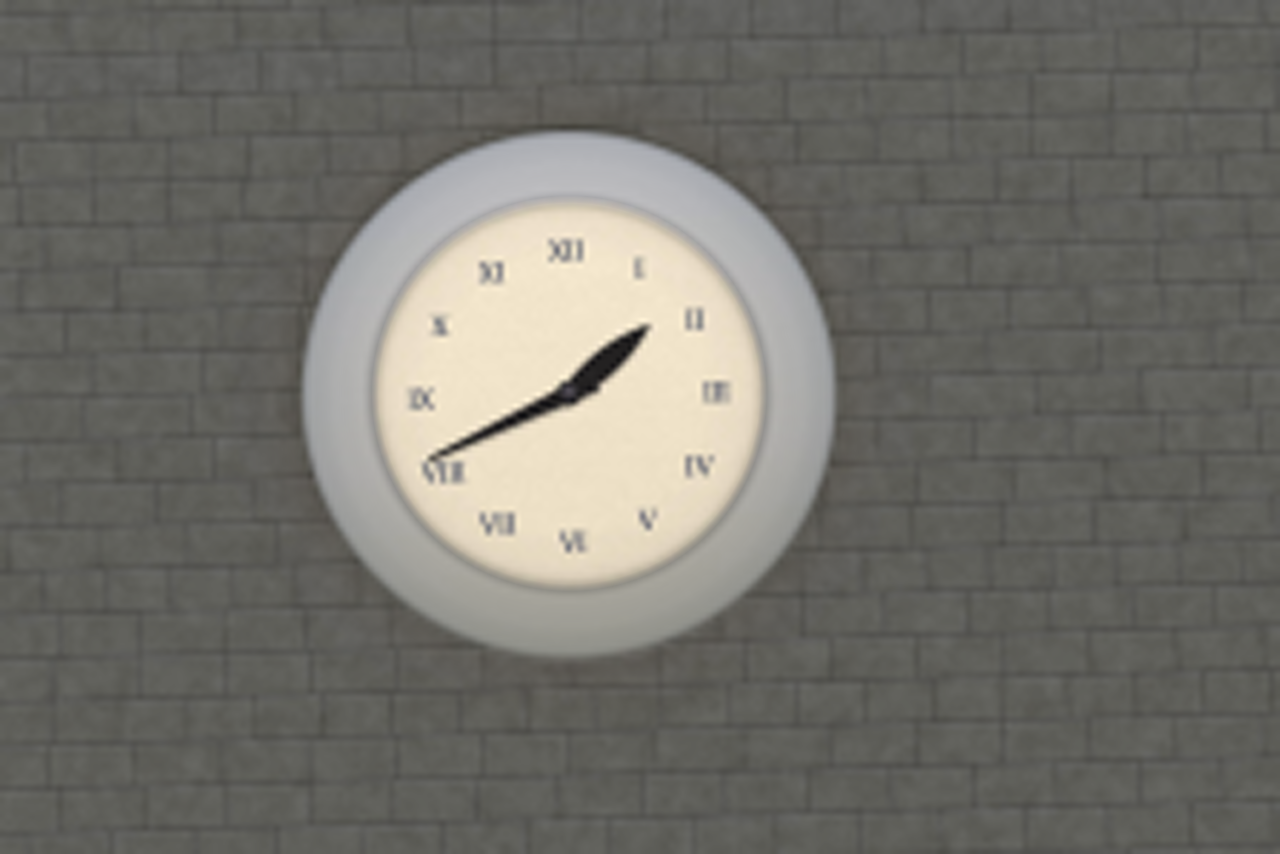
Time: h=1 m=41
